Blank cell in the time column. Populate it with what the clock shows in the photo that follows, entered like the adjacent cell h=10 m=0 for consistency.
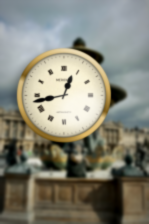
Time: h=12 m=43
